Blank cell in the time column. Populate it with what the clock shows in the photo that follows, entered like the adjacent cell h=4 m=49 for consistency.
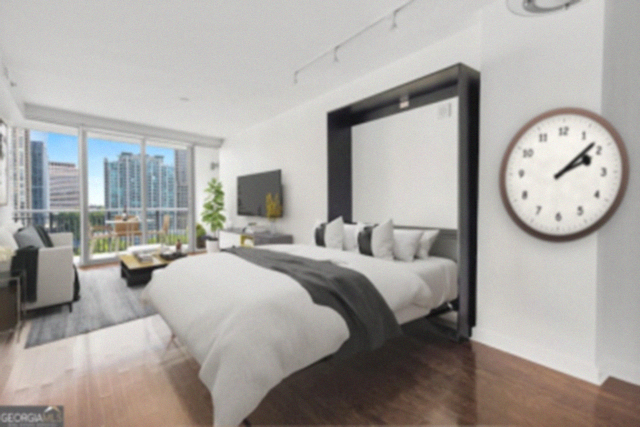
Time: h=2 m=8
